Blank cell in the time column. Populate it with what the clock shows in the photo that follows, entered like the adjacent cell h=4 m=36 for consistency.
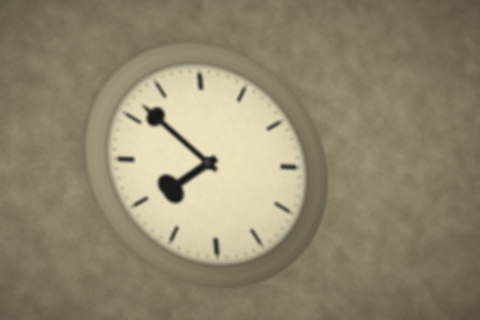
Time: h=7 m=52
